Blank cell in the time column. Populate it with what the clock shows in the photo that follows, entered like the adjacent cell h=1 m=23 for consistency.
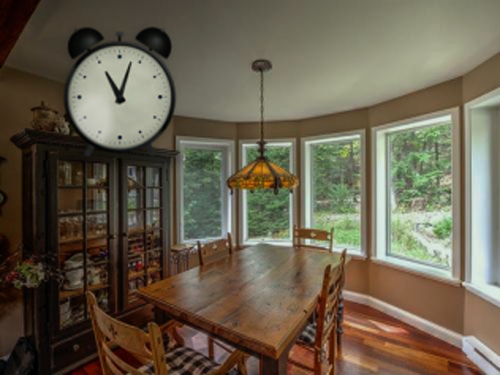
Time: h=11 m=3
